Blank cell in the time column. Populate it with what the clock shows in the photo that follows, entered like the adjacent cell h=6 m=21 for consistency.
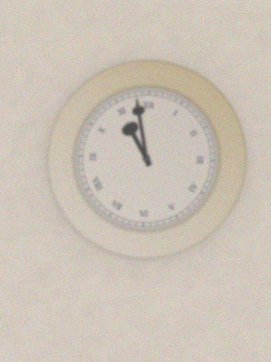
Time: h=10 m=58
